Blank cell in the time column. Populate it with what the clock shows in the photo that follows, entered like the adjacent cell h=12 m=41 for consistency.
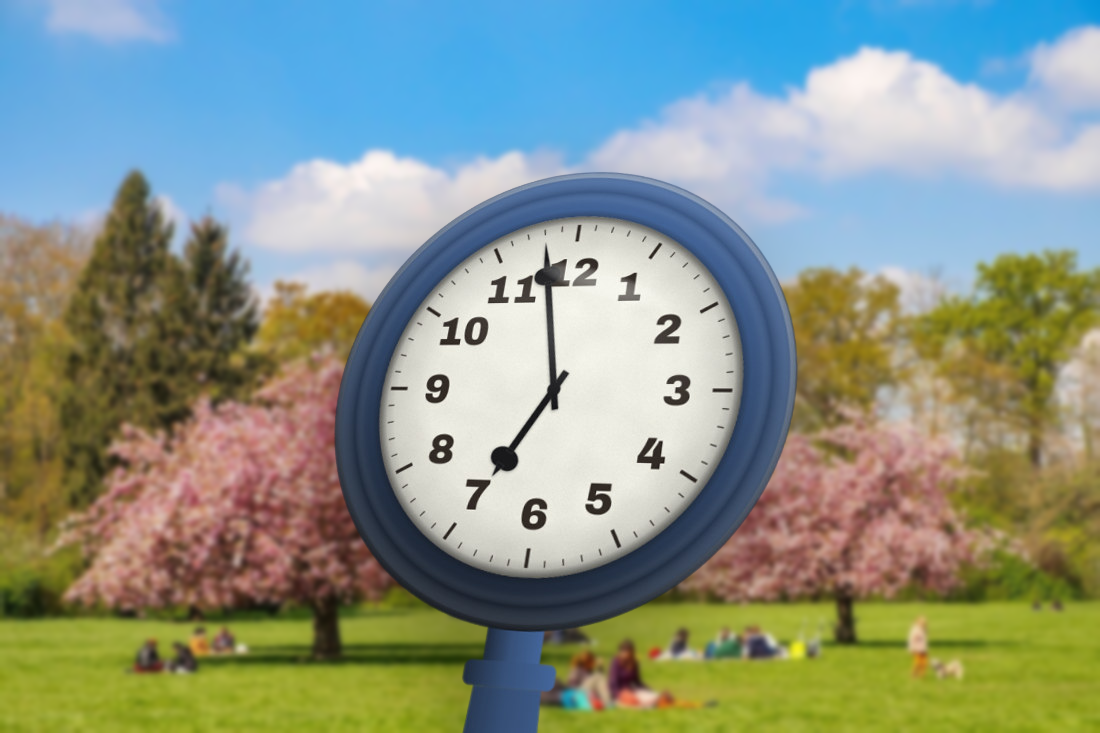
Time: h=6 m=58
